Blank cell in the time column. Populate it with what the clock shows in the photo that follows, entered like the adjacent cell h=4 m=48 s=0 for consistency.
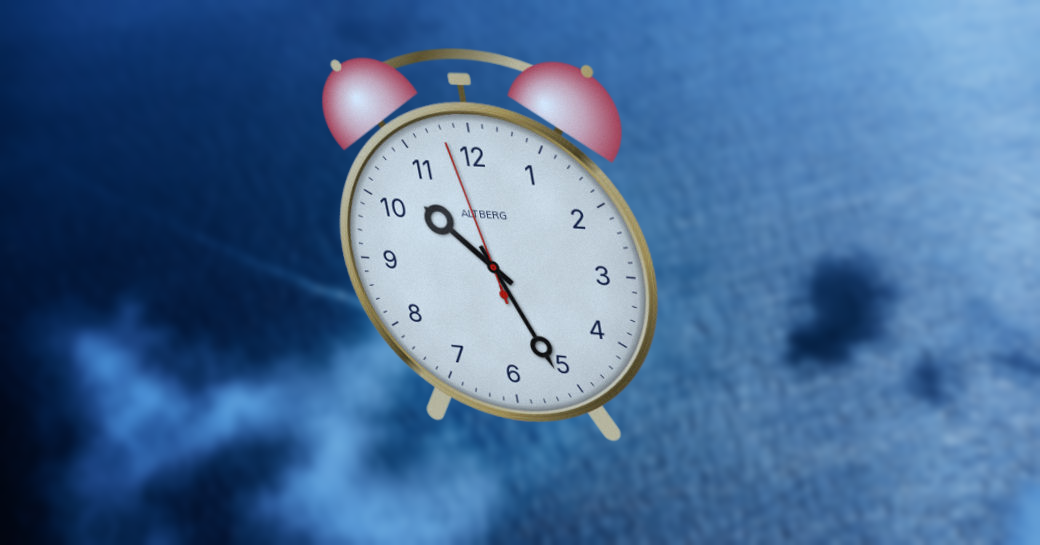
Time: h=10 m=25 s=58
